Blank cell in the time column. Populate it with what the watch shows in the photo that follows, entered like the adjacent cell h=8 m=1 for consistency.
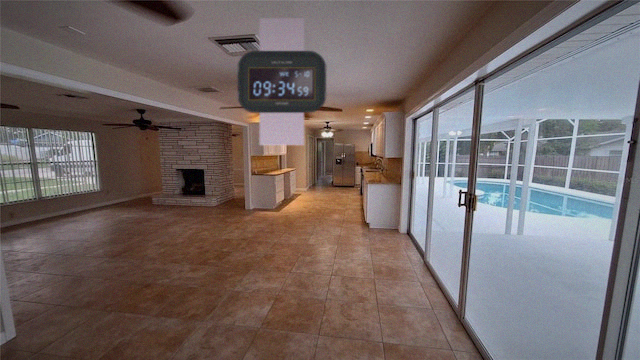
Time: h=9 m=34
